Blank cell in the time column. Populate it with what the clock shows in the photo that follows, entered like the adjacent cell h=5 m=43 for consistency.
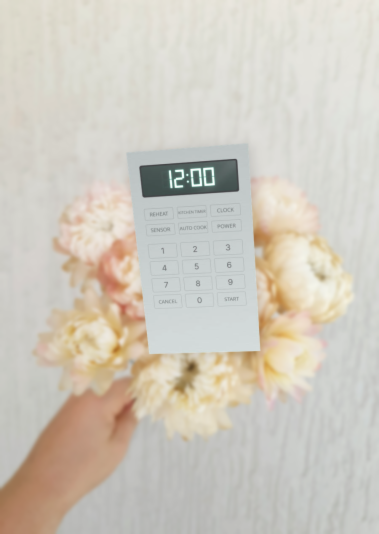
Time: h=12 m=0
